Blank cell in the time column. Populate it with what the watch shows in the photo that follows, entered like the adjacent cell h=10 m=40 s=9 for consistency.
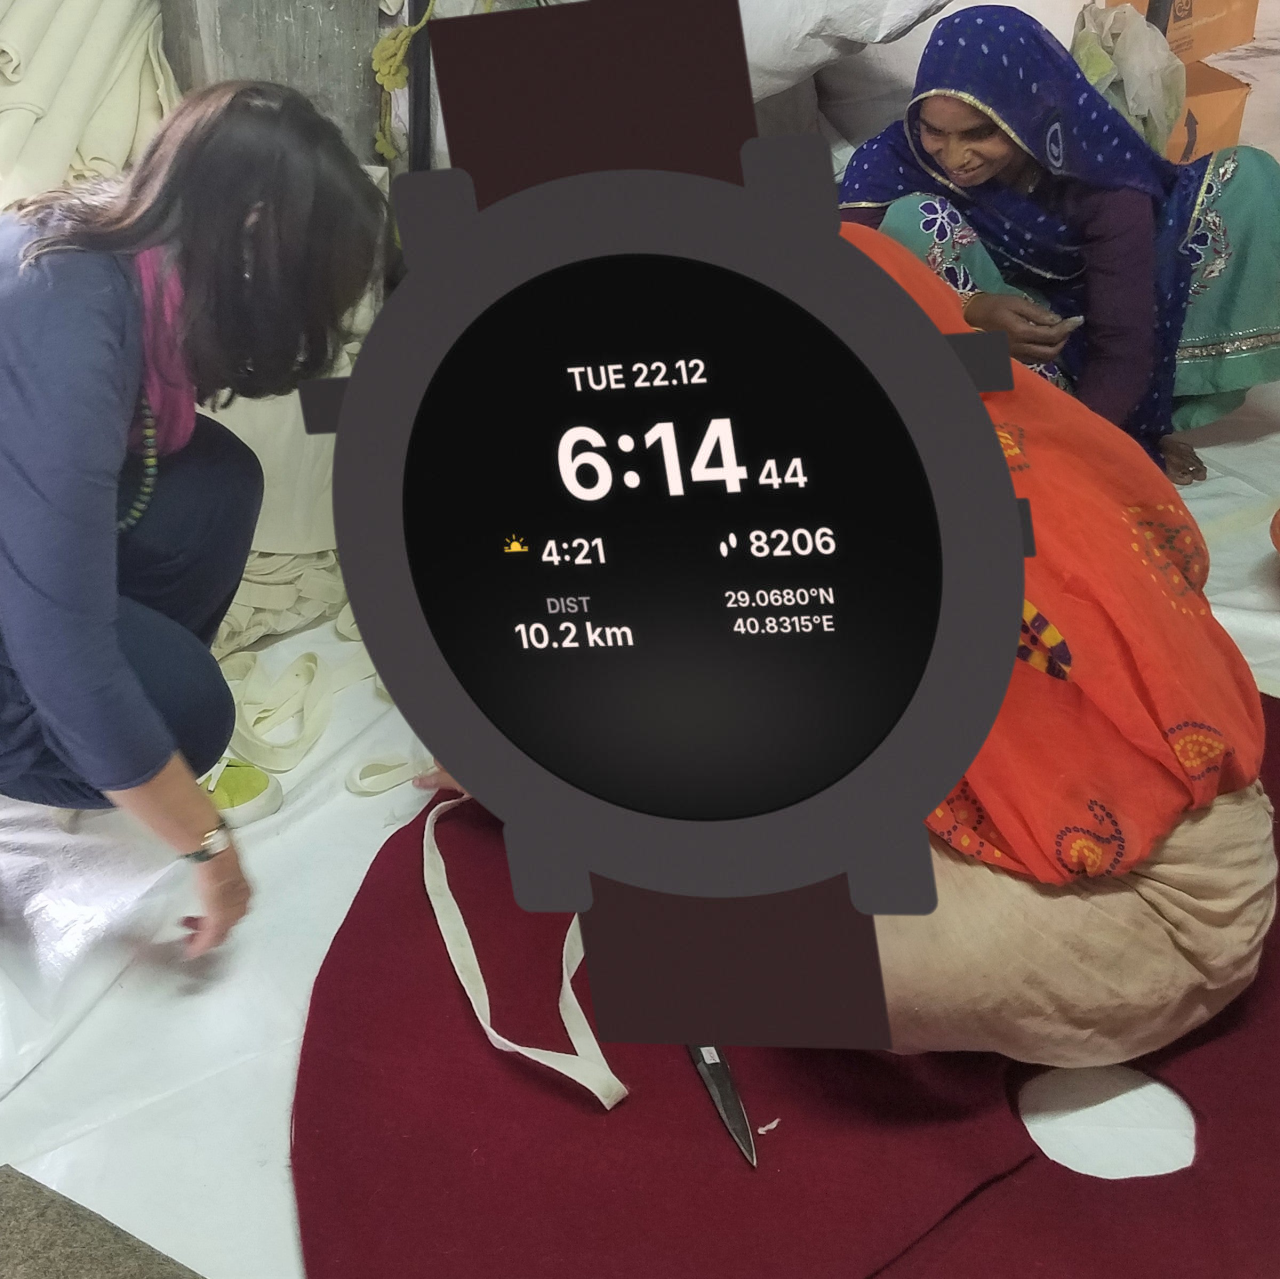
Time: h=6 m=14 s=44
